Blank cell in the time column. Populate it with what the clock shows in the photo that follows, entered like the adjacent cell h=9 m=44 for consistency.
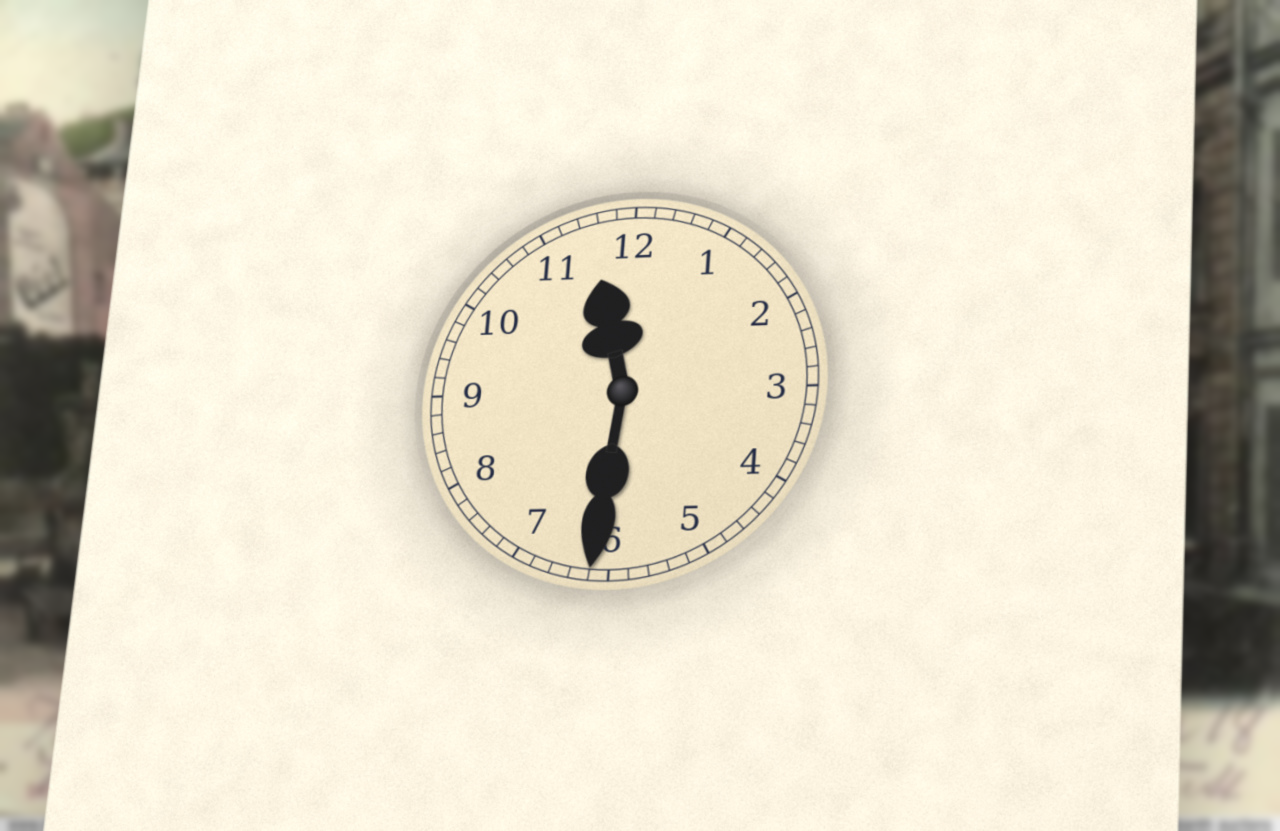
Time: h=11 m=31
